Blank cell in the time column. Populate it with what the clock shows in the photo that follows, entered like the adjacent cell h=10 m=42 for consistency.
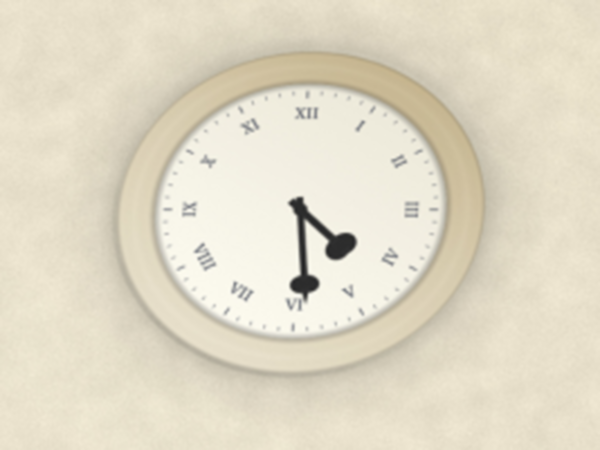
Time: h=4 m=29
